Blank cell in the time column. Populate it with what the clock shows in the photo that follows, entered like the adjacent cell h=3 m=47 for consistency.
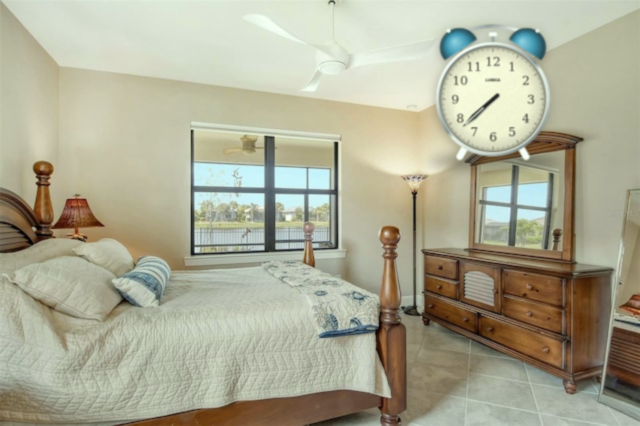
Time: h=7 m=38
